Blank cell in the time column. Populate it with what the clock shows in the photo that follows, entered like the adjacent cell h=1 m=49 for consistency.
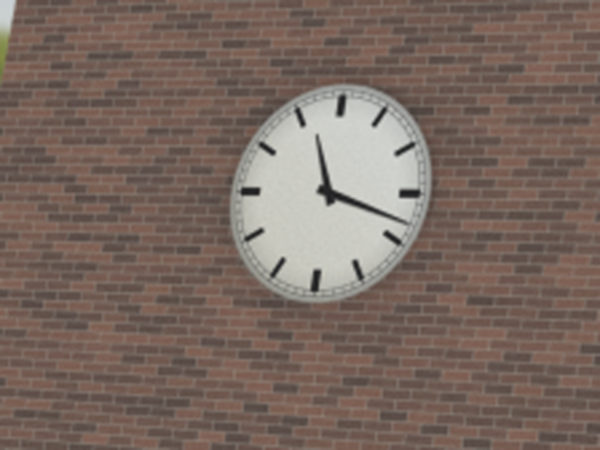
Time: h=11 m=18
